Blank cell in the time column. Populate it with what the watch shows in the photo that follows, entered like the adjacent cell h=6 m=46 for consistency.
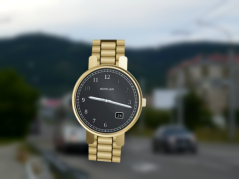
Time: h=9 m=17
